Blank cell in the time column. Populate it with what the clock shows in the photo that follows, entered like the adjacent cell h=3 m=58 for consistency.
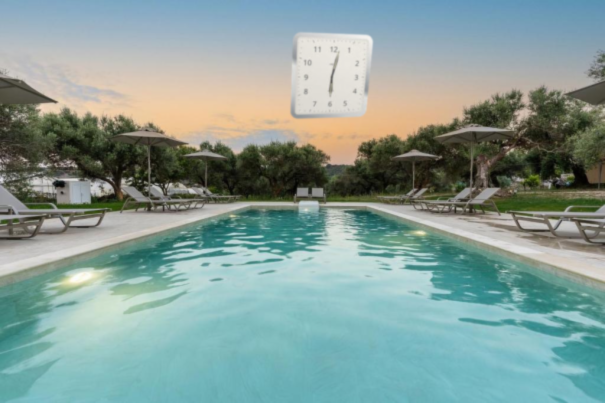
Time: h=6 m=2
